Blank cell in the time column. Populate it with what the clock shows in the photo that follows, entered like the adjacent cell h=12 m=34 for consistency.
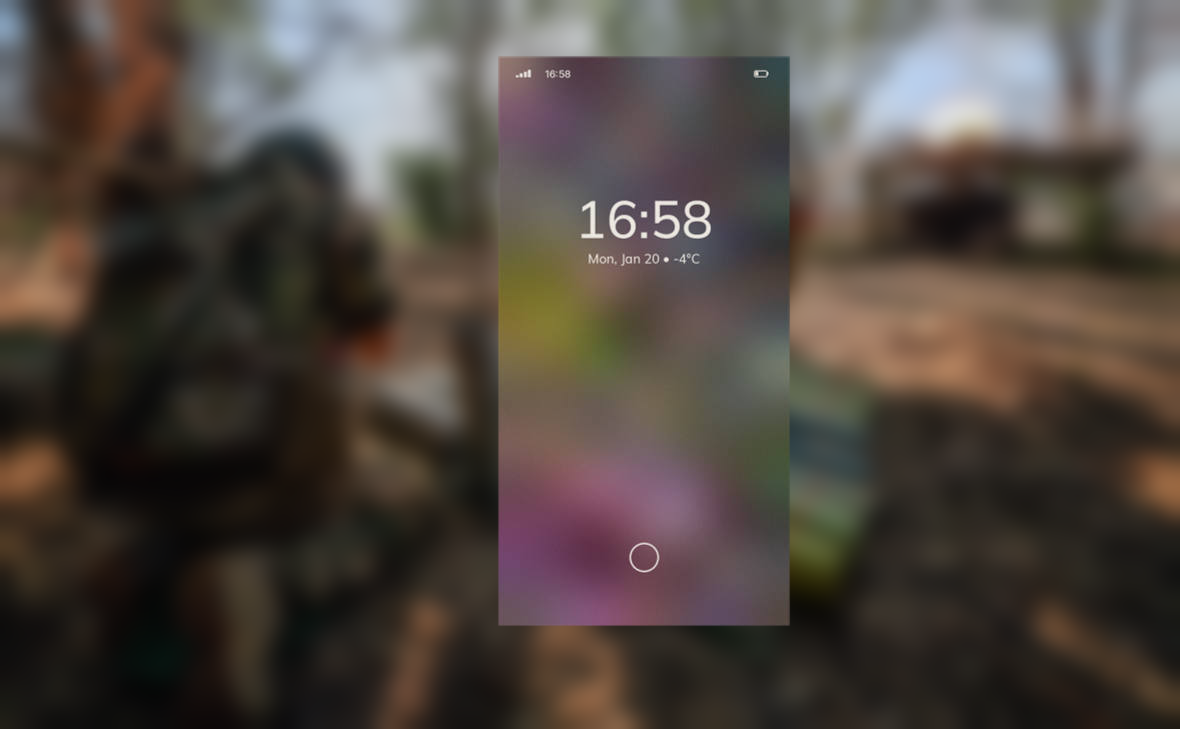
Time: h=16 m=58
